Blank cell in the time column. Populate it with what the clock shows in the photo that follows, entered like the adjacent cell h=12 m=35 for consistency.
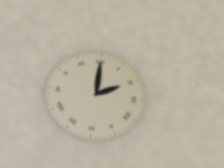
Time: h=2 m=0
